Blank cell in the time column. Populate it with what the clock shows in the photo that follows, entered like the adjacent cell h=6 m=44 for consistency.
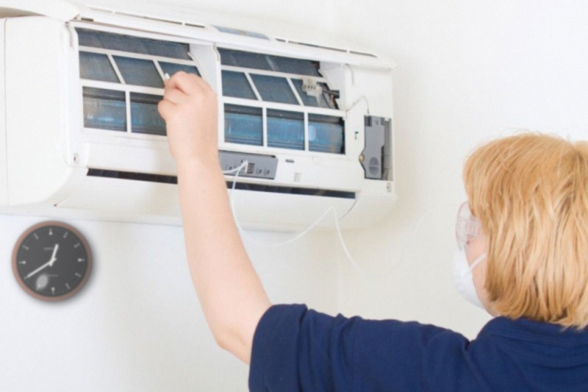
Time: h=12 m=40
